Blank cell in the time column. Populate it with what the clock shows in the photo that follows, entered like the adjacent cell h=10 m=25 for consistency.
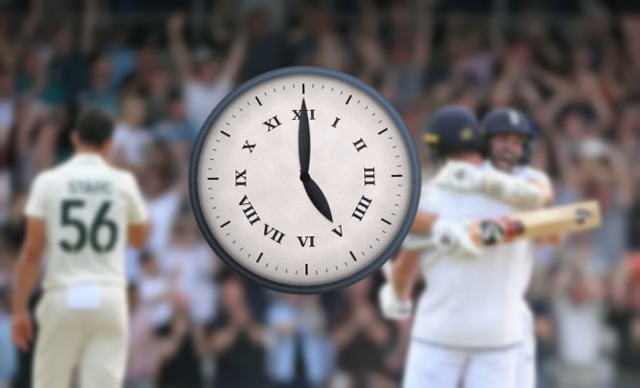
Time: h=5 m=0
